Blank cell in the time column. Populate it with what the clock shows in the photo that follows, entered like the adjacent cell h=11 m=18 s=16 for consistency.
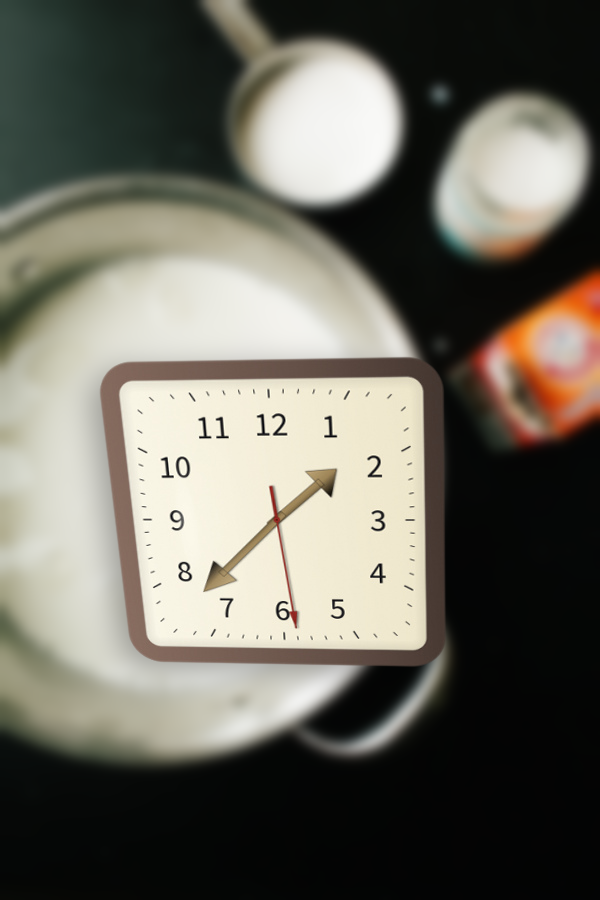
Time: h=1 m=37 s=29
